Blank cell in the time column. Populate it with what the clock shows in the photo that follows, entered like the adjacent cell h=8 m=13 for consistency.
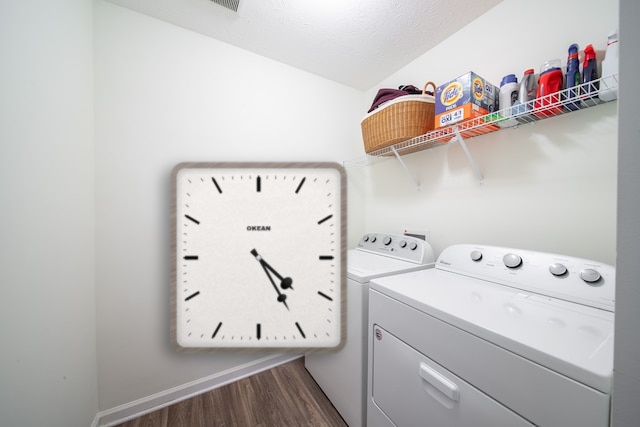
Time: h=4 m=25
